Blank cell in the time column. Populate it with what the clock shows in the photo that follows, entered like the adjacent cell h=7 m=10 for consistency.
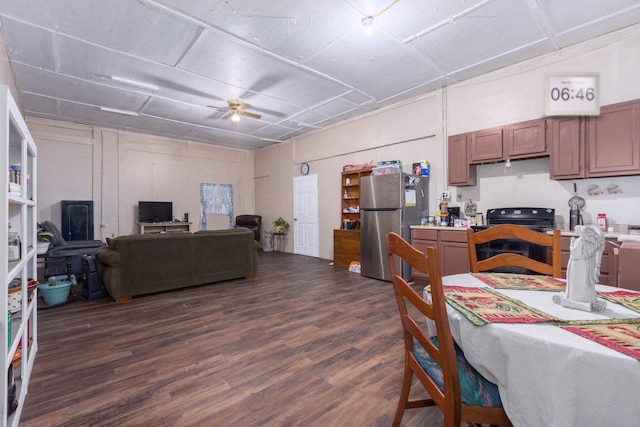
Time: h=6 m=46
